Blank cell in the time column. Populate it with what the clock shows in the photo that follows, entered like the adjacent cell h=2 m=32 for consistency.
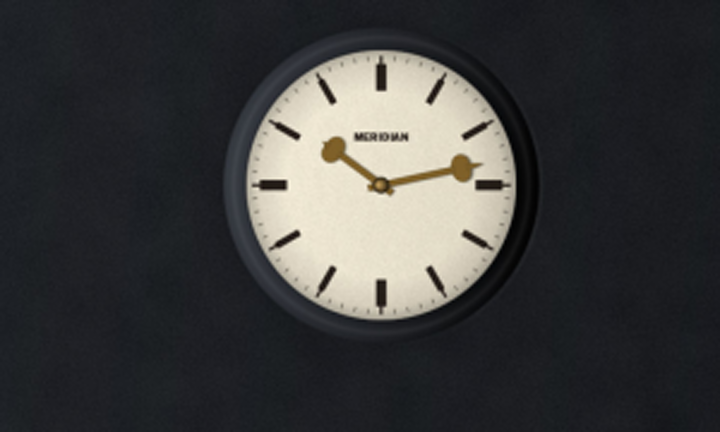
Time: h=10 m=13
